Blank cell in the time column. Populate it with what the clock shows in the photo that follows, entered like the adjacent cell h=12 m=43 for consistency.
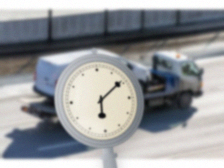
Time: h=6 m=9
